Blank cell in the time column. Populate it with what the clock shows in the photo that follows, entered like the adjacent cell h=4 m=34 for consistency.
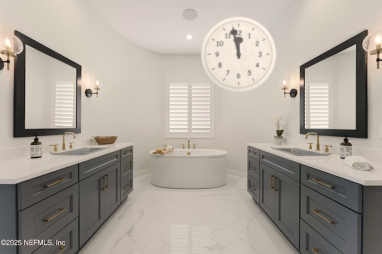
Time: h=11 m=58
